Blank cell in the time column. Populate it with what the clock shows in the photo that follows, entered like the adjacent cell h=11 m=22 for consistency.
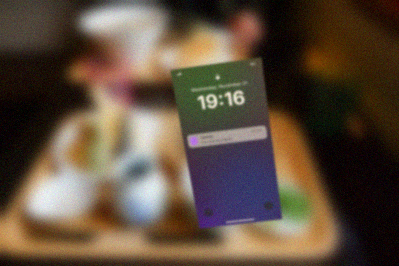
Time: h=19 m=16
